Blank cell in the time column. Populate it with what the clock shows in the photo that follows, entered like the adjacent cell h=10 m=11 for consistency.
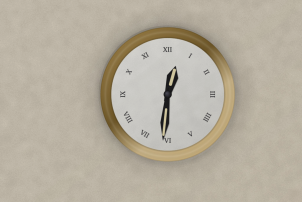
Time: h=12 m=31
